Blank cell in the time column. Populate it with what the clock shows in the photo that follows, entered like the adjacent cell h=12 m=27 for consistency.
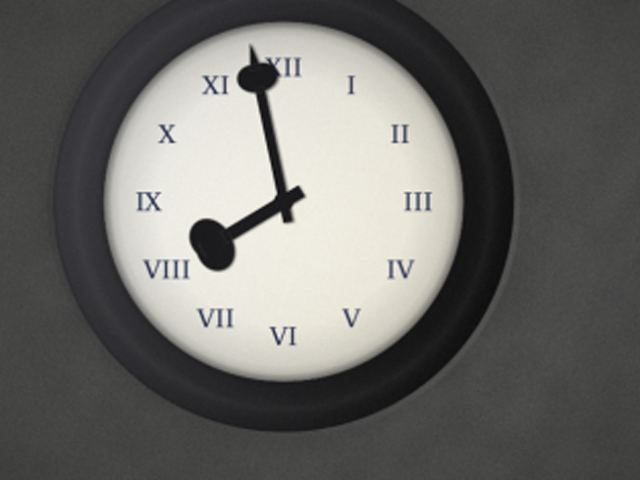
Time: h=7 m=58
